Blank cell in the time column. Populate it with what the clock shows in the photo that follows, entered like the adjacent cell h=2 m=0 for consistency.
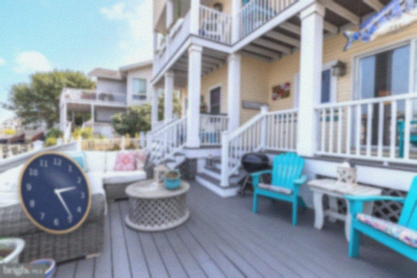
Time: h=2 m=24
